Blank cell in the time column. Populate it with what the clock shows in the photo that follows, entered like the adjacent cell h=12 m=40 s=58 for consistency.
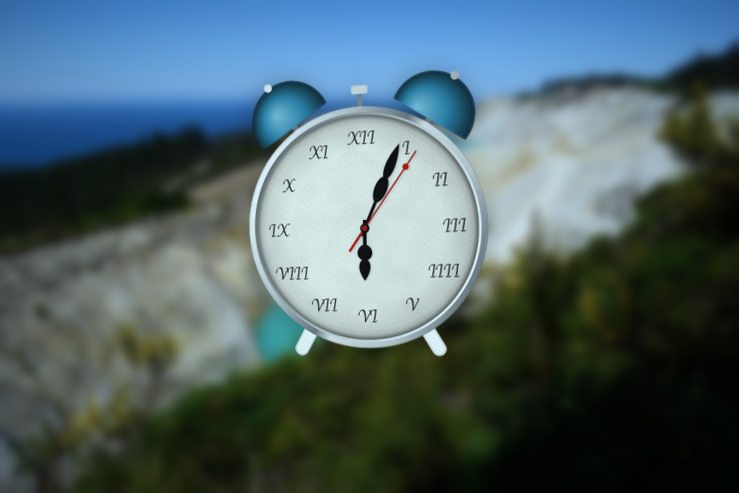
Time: h=6 m=4 s=6
